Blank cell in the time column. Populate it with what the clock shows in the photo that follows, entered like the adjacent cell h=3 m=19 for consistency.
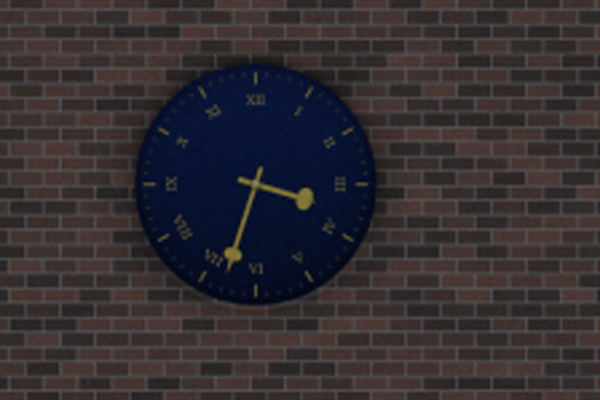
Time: h=3 m=33
